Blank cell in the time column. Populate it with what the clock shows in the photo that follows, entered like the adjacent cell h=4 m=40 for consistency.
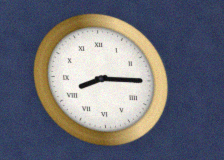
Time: h=8 m=15
